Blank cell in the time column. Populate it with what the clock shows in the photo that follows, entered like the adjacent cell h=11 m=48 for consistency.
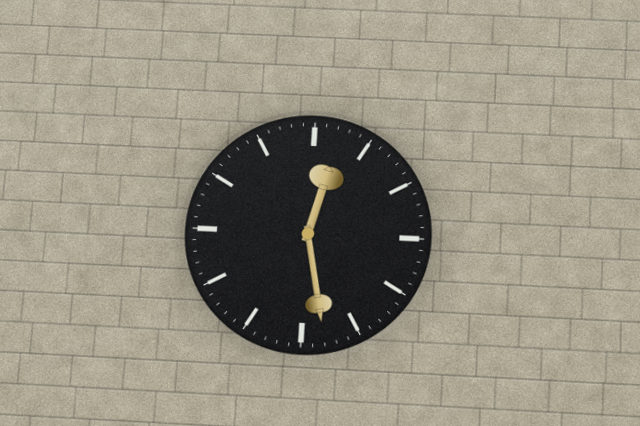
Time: h=12 m=28
